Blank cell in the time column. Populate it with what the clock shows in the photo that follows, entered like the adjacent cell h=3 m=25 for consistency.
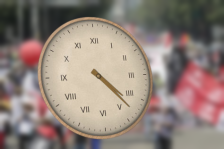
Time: h=4 m=23
